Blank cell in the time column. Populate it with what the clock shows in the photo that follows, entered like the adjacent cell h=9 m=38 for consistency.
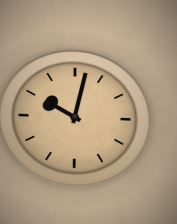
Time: h=10 m=2
